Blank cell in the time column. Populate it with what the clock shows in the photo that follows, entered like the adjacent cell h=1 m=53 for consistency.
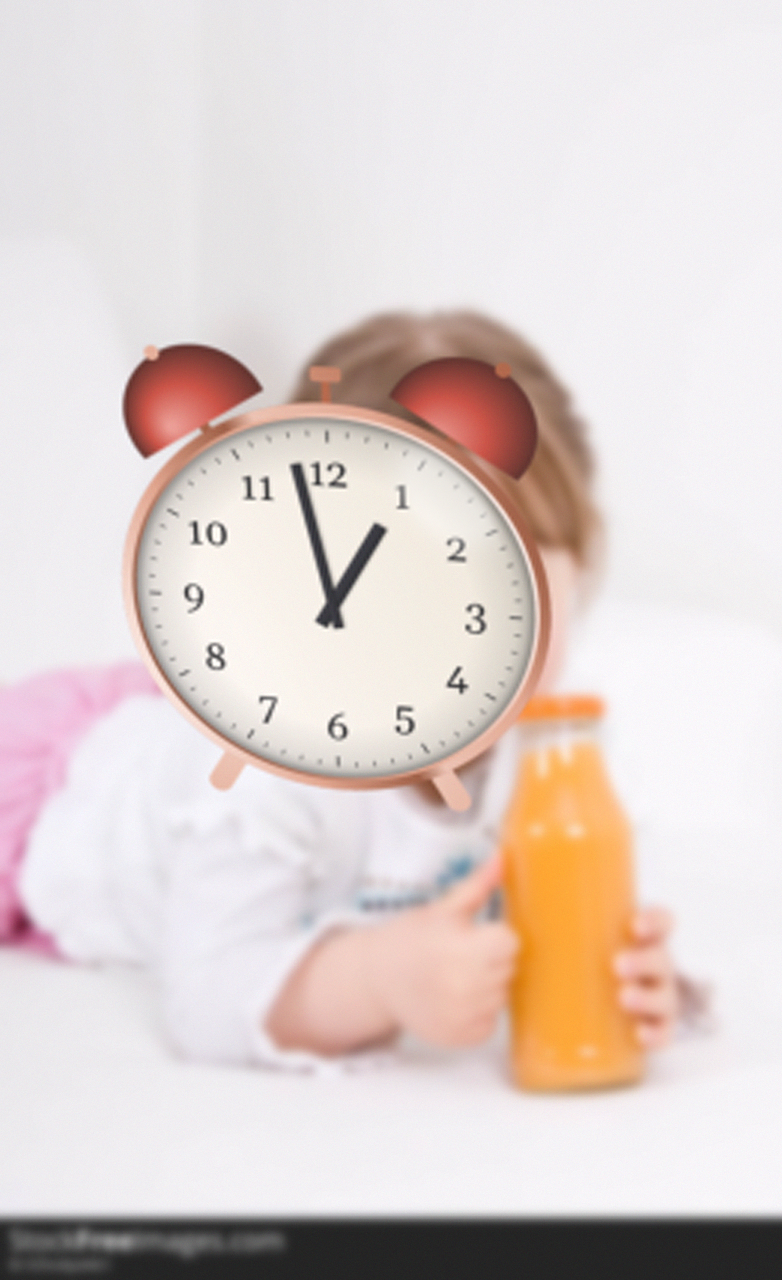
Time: h=12 m=58
